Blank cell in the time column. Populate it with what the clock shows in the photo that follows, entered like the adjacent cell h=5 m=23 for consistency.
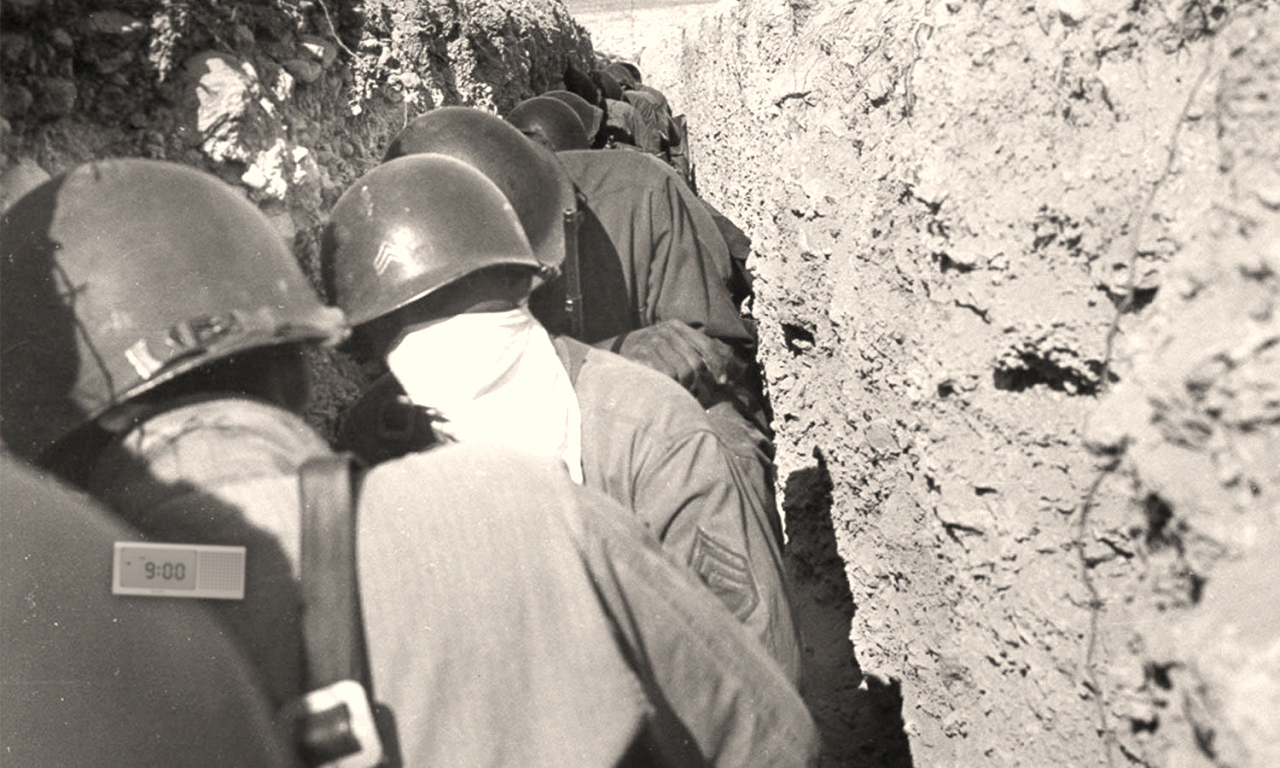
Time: h=9 m=0
